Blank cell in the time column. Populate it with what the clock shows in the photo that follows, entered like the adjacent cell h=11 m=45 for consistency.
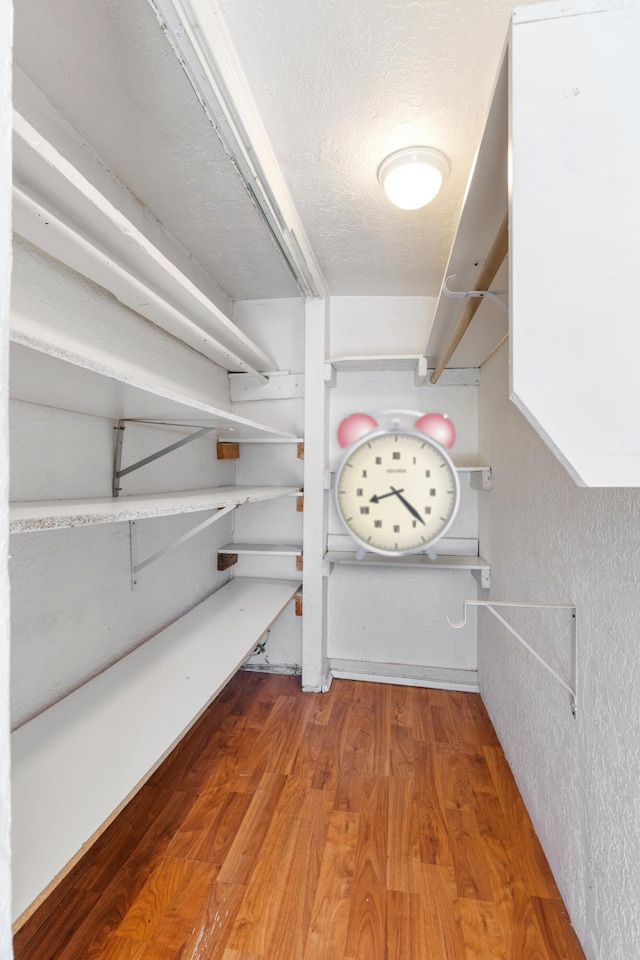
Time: h=8 m=23
